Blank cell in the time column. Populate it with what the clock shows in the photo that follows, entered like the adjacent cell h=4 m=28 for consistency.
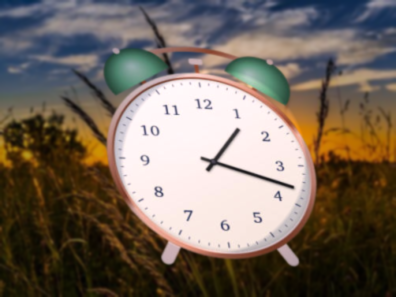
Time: h=1 m=18
